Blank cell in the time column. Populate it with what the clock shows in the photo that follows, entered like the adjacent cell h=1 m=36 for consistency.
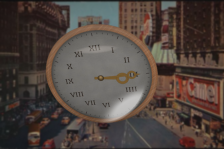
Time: h=3 m=15
